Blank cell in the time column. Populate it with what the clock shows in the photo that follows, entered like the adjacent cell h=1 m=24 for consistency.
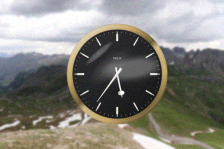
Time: h=5 m=36
